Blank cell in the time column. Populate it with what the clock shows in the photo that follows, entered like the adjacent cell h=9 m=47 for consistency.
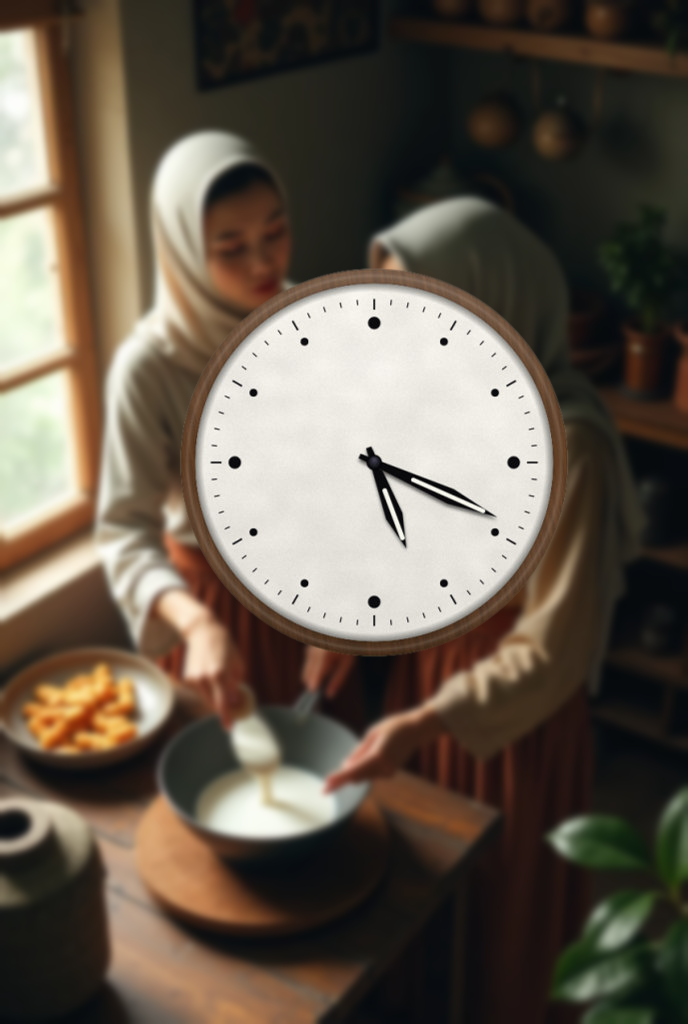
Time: h=5 m=19
